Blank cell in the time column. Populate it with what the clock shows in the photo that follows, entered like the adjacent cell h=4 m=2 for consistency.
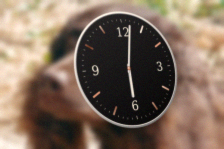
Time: h=6 m=2
